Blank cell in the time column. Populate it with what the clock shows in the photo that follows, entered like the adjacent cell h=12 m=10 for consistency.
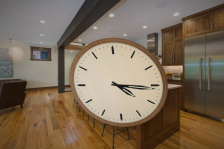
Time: h=4 m=16
